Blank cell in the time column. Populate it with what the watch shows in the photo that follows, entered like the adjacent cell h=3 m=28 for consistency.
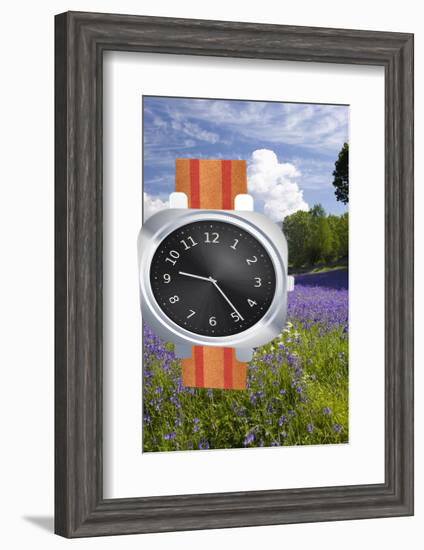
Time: h=9 m=24
